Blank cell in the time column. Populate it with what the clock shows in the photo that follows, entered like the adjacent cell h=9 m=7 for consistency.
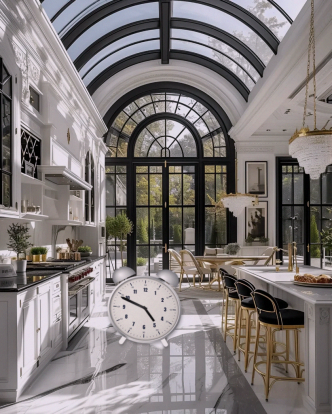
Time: h=4 m=49
